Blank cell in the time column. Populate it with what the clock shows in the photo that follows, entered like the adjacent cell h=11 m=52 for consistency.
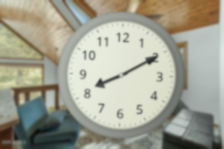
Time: h=8 m=10
